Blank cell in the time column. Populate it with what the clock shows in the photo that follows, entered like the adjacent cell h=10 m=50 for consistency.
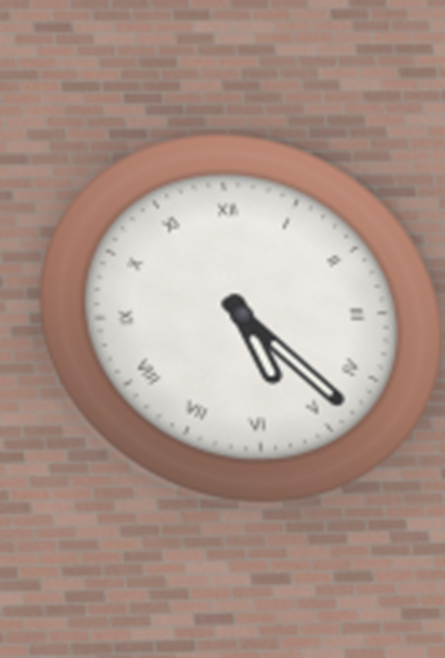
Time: h=5 m=23
